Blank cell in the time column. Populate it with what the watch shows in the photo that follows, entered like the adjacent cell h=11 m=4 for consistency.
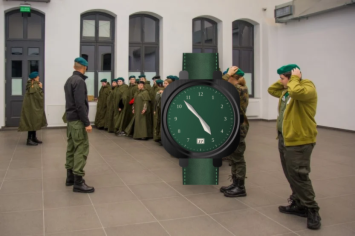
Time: h=4 m=53
